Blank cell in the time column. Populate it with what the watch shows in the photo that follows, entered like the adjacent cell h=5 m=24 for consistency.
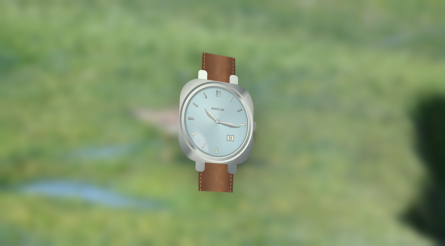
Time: h=10 m=16
